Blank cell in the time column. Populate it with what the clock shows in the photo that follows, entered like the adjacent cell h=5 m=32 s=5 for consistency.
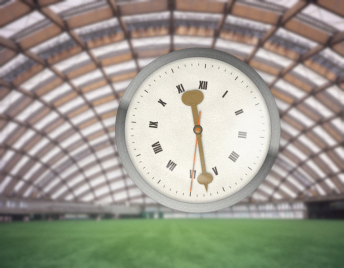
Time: h=11 m=27 s=30
